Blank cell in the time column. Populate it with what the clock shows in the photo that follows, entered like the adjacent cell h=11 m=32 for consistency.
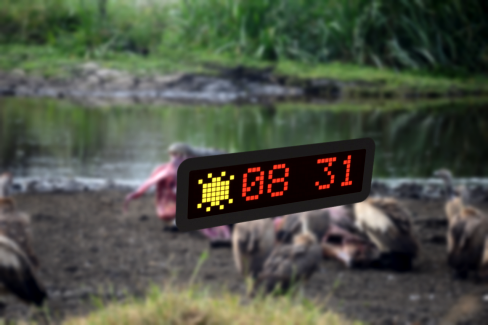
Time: h=8 m=31
